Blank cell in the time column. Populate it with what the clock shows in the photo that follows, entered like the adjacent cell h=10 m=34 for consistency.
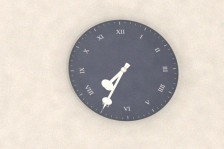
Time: h=7 m=35
